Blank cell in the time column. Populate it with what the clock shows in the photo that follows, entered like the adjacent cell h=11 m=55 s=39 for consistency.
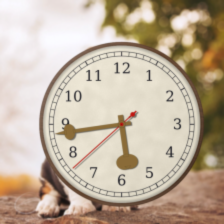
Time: h=5 m=43 s=38
